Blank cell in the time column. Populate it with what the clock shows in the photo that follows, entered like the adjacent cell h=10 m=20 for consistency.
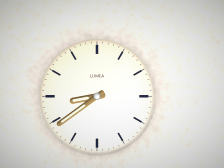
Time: h=8 m=39
